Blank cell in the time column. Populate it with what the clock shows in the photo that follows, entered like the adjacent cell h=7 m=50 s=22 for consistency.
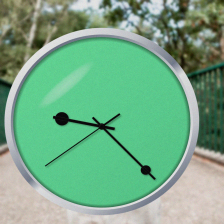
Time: h=9 m=22 s=39
